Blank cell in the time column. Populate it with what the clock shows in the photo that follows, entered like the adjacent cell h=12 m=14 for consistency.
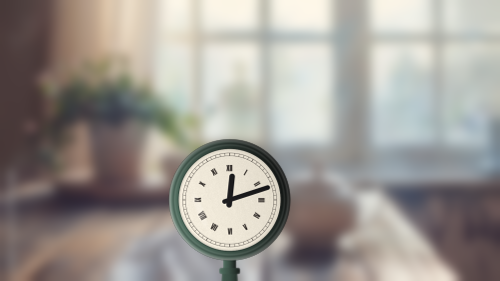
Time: h=12 m=12
